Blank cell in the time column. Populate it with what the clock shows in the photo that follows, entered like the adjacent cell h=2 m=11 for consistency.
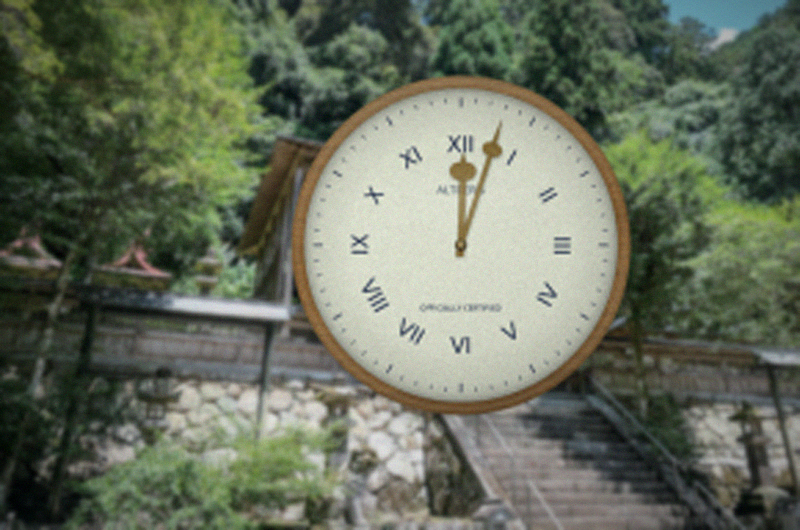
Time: h=12 m=3
